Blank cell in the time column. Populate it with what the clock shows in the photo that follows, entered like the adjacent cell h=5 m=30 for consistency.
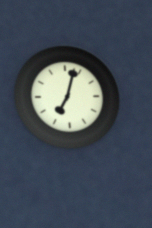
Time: h=7 m=3
